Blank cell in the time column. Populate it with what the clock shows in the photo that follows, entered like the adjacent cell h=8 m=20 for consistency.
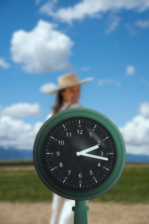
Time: h=2 m=17
